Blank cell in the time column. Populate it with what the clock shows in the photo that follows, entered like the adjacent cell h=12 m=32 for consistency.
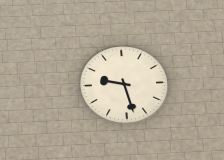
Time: h=9 m=28
